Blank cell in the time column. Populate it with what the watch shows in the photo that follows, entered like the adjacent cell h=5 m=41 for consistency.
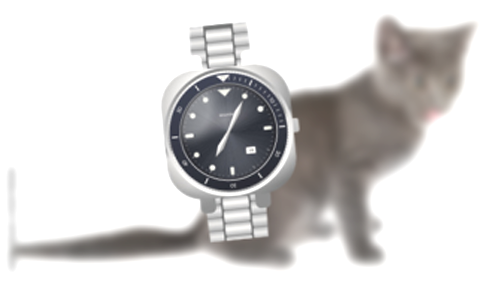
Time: h=7 m=5
